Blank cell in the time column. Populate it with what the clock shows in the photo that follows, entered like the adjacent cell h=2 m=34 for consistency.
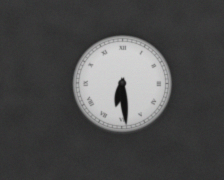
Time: h=6 m=29
